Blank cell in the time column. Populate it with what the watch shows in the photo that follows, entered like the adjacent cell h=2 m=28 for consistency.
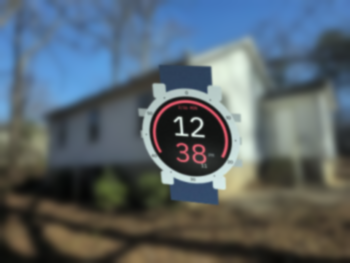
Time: h=12 m=38
